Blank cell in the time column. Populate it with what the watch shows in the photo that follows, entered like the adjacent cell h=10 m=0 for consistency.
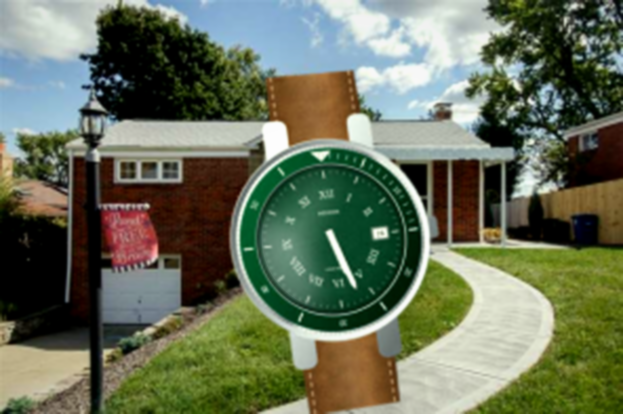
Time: h=5 m=27
